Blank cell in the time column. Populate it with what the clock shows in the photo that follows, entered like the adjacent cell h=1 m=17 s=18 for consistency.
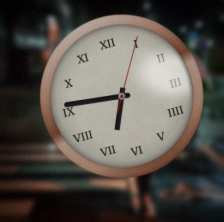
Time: h=6 m=46 s=5
